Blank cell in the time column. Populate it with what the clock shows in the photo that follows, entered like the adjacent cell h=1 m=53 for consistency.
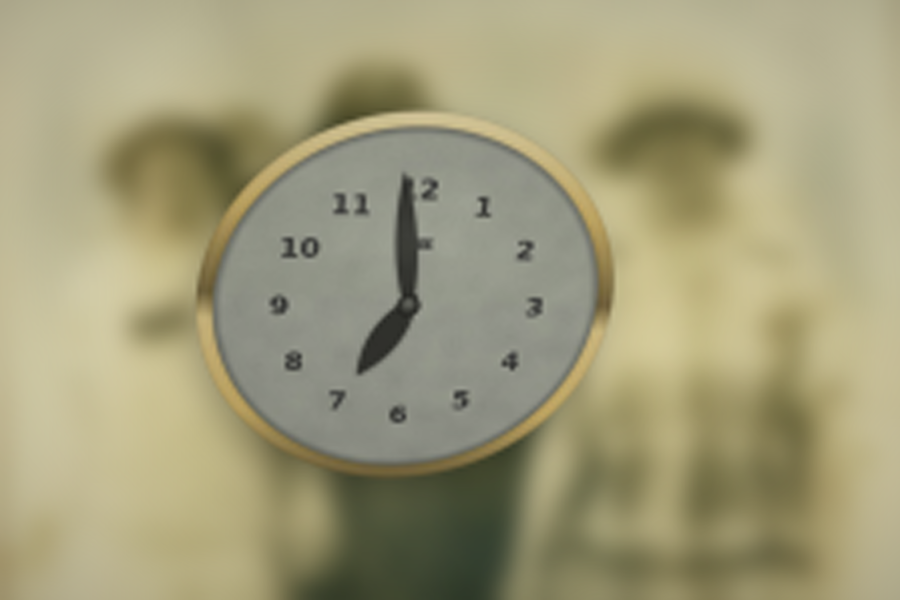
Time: h=6 m=59
